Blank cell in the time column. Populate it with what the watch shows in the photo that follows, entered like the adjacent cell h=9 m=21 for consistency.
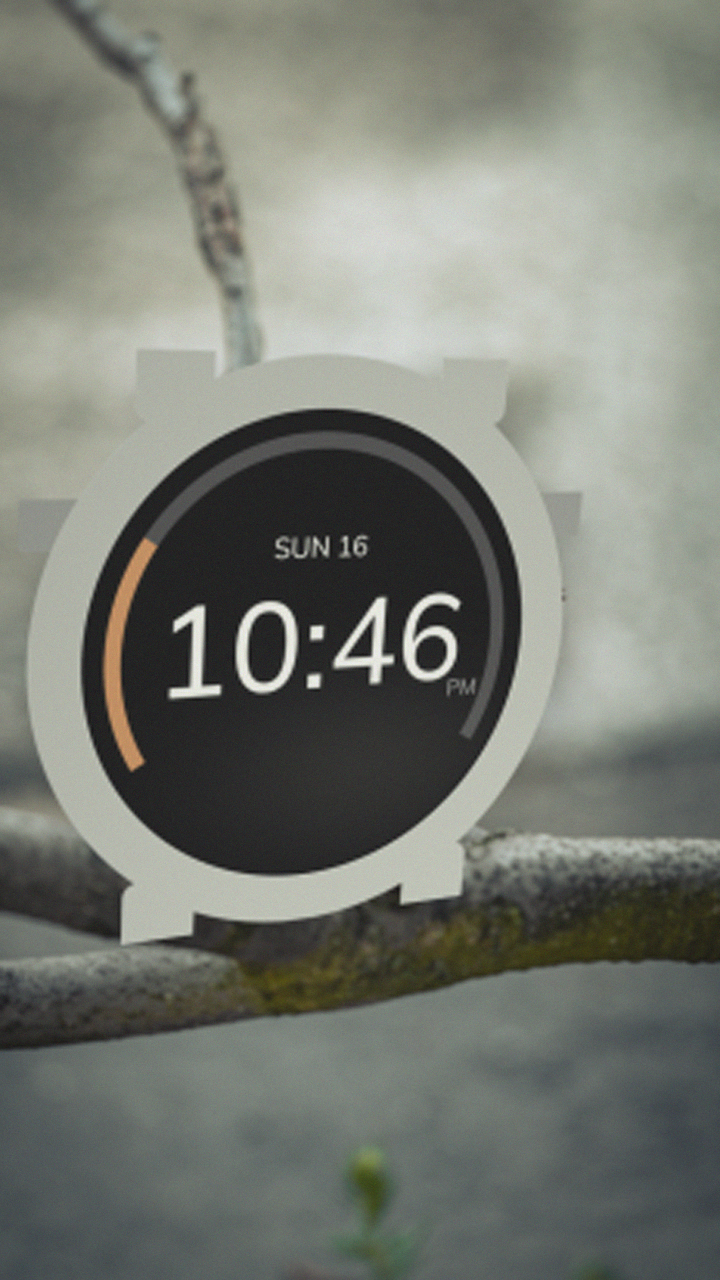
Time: h=10 m=46
